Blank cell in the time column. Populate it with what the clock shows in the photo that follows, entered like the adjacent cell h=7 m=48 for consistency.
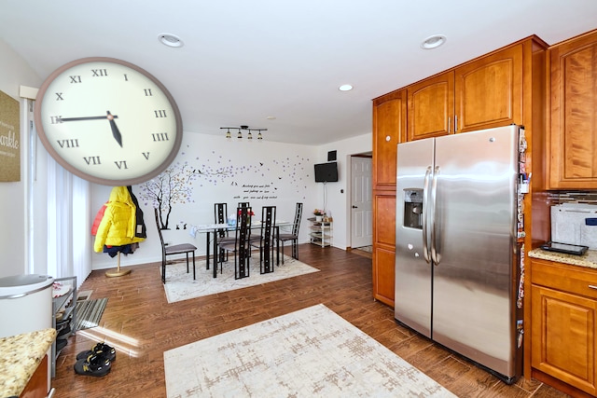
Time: h=5 m=45
